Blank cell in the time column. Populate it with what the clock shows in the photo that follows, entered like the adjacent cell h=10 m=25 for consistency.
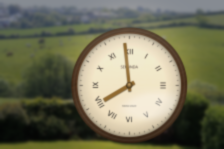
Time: h=7 m=59
